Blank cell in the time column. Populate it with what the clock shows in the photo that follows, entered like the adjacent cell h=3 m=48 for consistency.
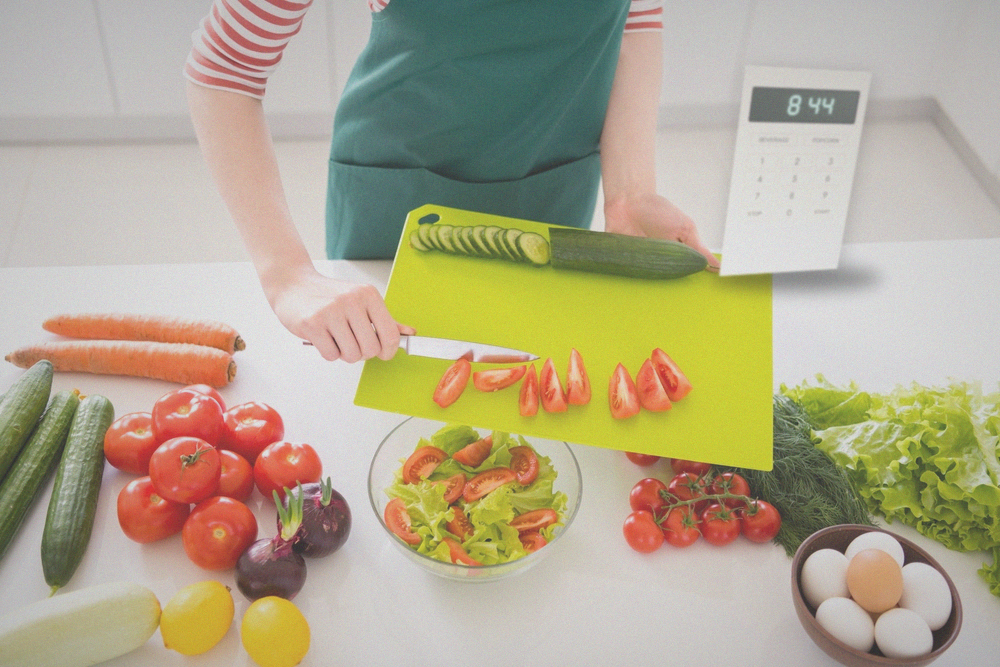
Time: h=8 m=44
